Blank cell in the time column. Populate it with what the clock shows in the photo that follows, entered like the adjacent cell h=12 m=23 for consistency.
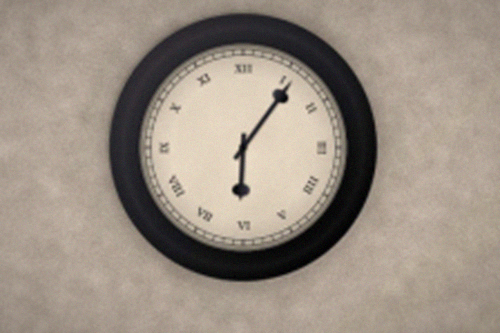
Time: h=6 m=6
